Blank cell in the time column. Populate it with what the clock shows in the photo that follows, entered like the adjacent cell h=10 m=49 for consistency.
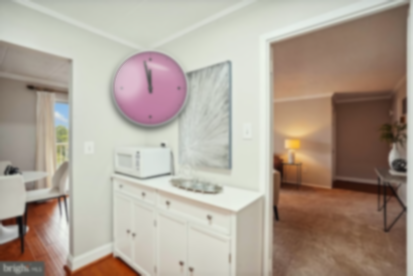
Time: h=11 m=58
